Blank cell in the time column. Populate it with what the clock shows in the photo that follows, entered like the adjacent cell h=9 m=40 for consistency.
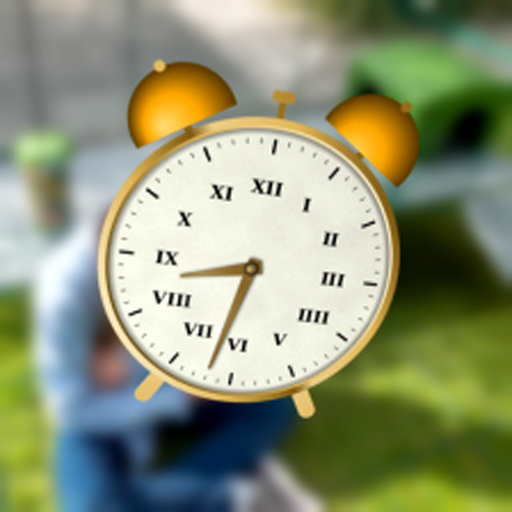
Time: h=8 m=32
